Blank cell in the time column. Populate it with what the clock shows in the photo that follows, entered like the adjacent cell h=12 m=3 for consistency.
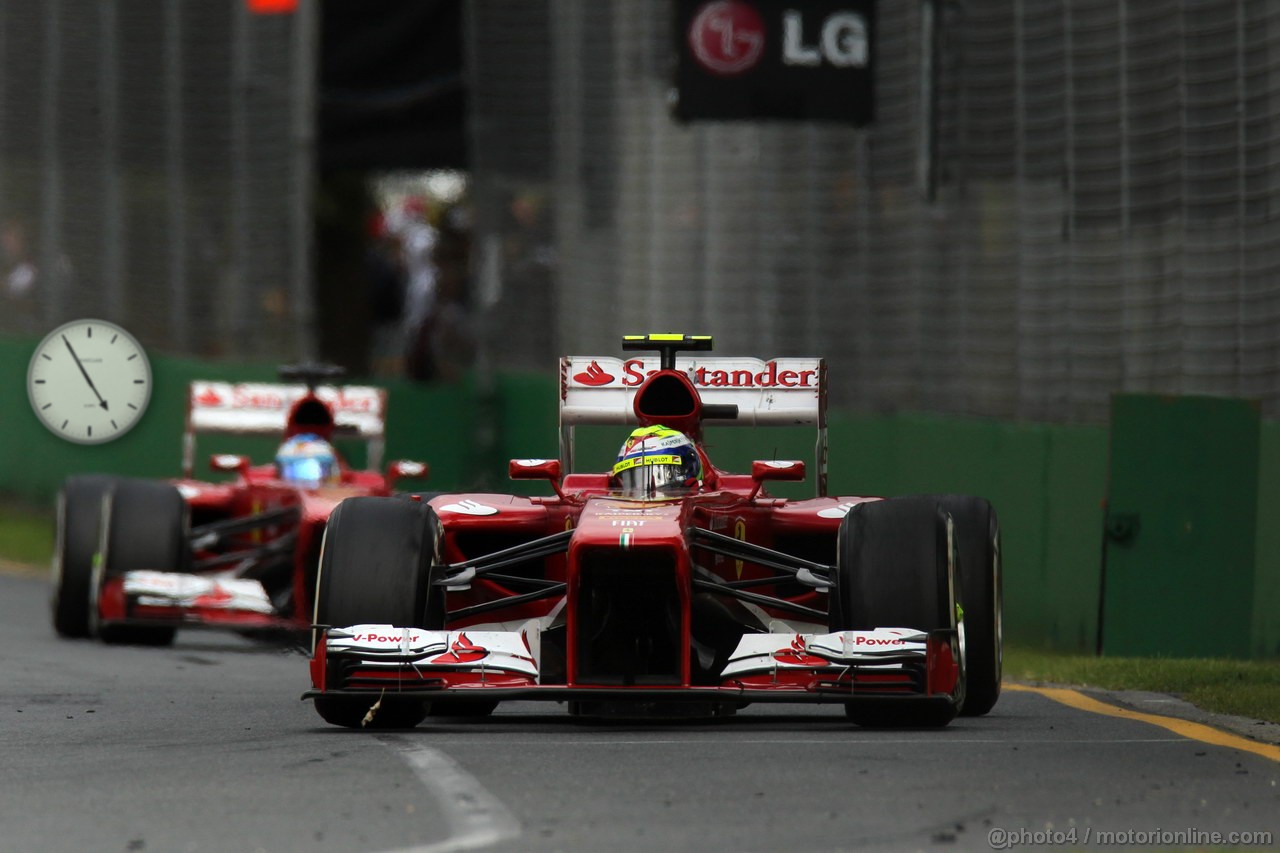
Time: h=4 m=55
